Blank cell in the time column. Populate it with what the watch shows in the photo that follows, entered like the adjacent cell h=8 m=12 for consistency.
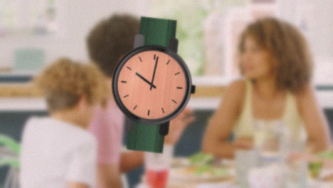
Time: h=10 m=1
